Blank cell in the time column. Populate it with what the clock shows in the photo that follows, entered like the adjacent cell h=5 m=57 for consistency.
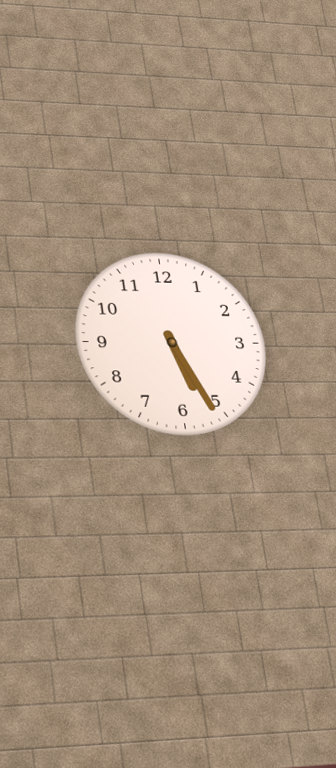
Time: h=5 m=26
